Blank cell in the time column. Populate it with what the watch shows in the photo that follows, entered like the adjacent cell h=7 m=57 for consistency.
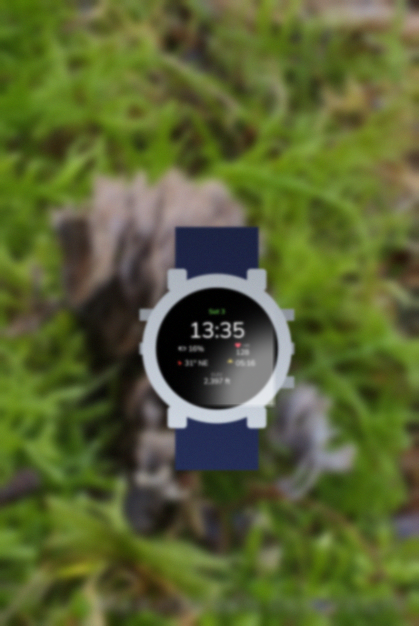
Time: h=13 m=35
